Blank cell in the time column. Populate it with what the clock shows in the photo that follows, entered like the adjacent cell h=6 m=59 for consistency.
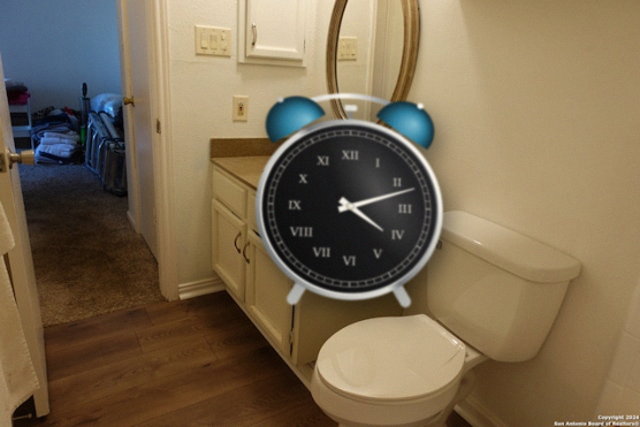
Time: h=4 m=12
